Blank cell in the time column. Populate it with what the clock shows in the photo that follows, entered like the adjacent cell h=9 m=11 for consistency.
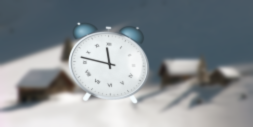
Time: h=11 m=47
